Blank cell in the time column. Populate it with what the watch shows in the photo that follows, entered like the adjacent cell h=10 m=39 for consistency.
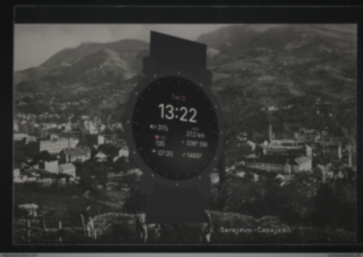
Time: h=13 m=22
